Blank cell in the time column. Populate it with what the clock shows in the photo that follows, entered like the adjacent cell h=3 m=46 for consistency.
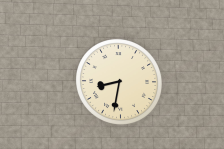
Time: h=8 m=32
